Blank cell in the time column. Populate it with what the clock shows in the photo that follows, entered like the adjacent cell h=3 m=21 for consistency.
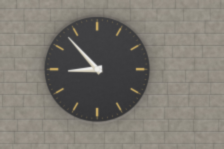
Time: h=8 m=53
